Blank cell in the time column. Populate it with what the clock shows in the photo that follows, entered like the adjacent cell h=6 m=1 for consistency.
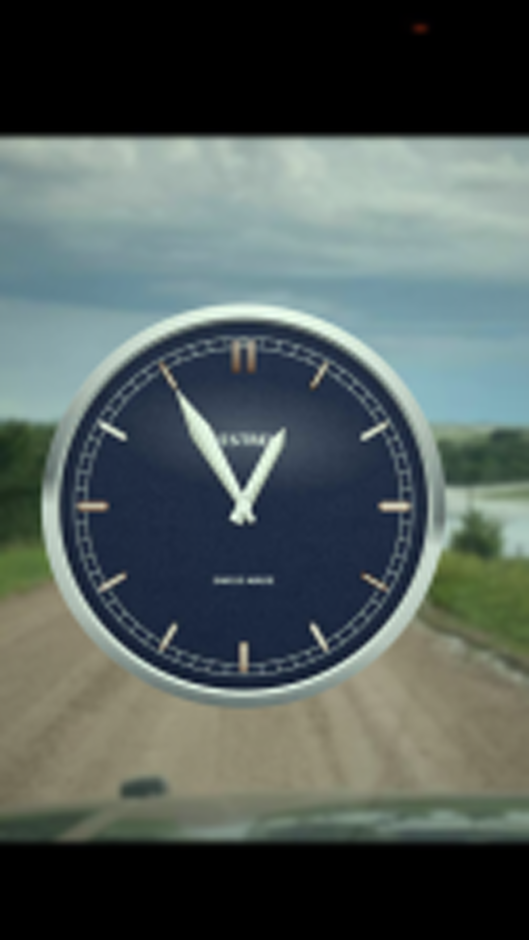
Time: h=12 m=55
